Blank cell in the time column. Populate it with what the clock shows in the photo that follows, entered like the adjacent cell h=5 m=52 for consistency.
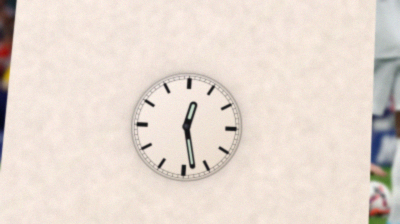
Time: h=12 m=28
